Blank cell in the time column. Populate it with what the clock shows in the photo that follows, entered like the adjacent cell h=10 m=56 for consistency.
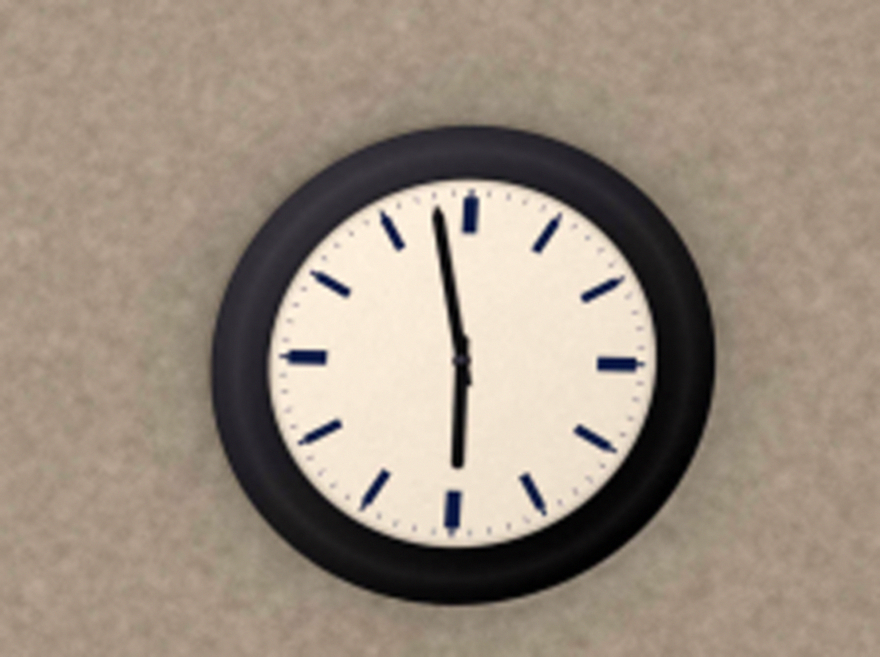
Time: h=5 m=58
